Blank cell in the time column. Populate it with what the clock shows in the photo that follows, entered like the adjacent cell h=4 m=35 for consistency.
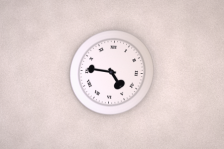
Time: h=4 m=46
